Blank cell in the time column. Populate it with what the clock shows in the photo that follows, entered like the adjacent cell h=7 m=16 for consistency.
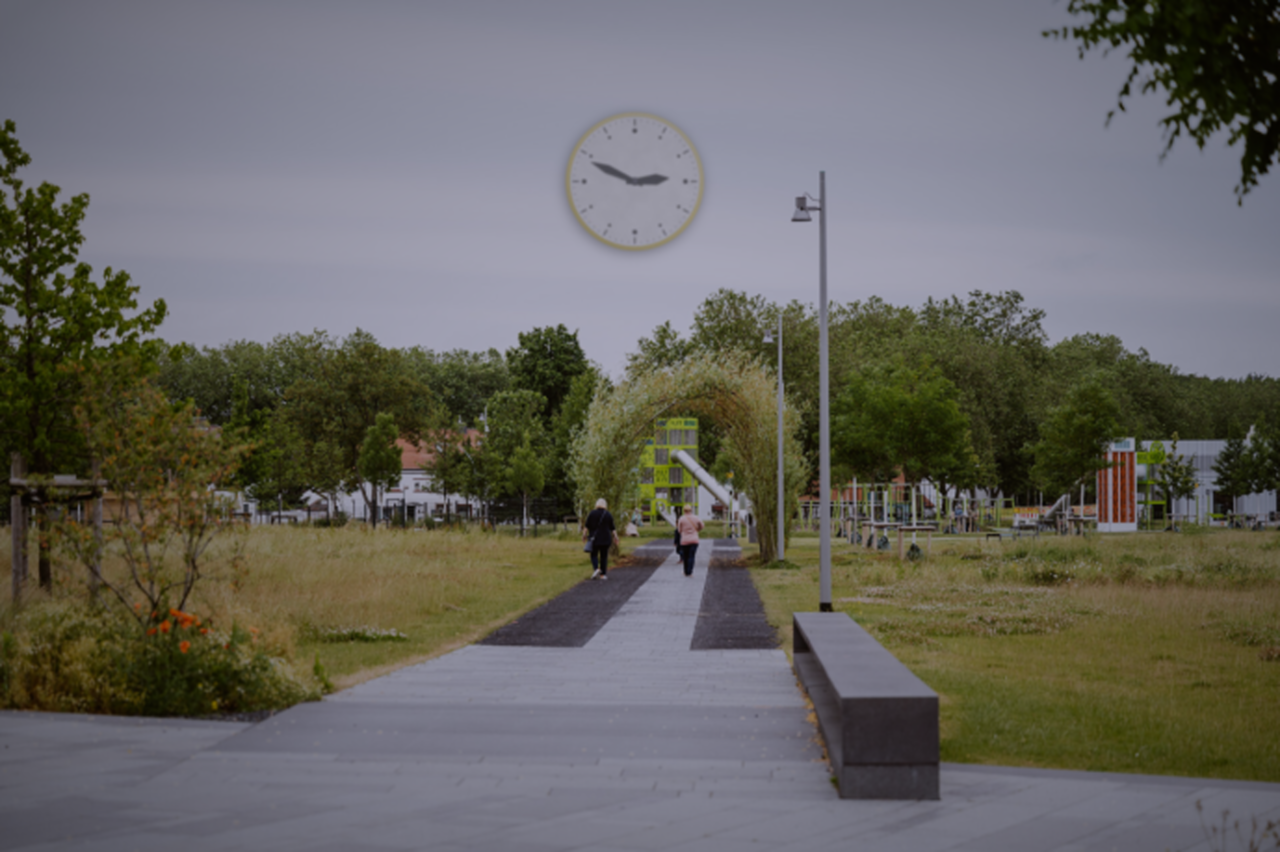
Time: h=2 m=49
